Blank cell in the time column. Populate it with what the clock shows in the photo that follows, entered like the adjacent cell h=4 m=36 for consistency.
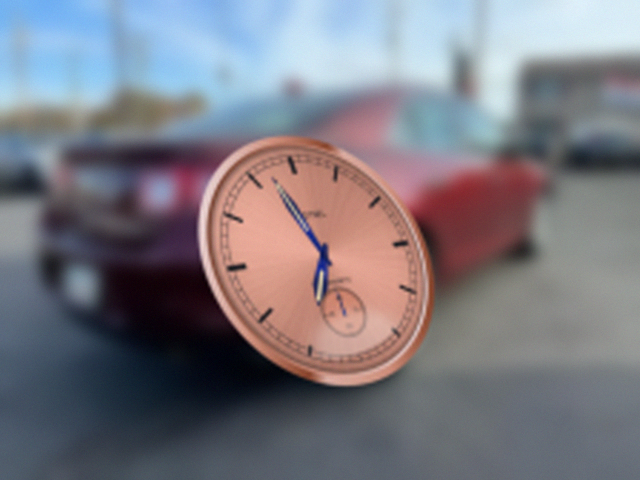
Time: h=6 m=57
